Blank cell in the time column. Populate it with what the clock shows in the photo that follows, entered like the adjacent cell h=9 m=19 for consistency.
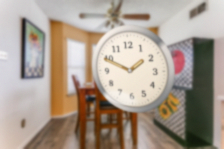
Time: h=1 m=49
